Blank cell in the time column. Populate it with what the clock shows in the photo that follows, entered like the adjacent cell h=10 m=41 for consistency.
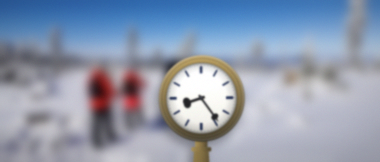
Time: h=8 m=24
